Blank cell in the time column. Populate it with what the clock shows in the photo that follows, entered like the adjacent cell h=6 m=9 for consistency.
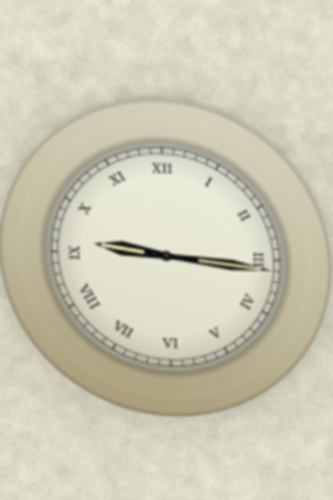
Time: h=9 m=16
